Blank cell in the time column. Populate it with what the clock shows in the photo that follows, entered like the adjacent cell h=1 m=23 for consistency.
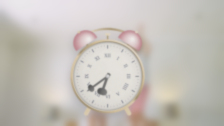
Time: h=6 m=39
